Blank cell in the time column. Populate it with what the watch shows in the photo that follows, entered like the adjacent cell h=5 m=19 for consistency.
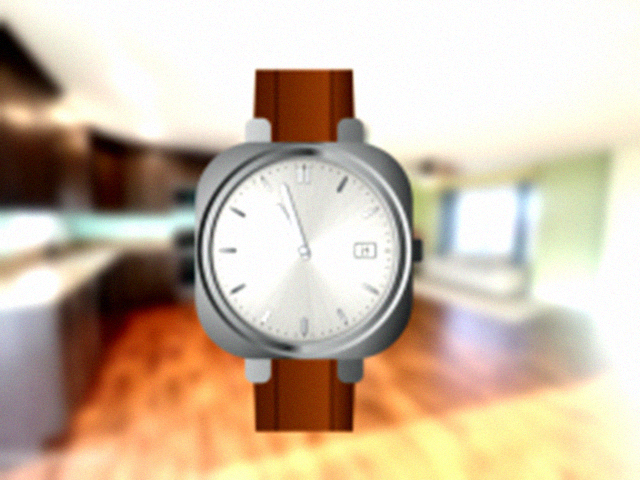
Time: h=10 m=57
